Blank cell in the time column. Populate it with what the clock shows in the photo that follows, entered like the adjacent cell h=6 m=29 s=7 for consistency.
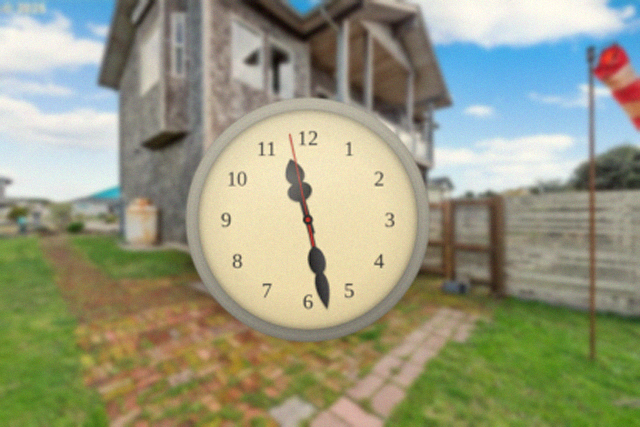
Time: h=11 m=27 s=58
